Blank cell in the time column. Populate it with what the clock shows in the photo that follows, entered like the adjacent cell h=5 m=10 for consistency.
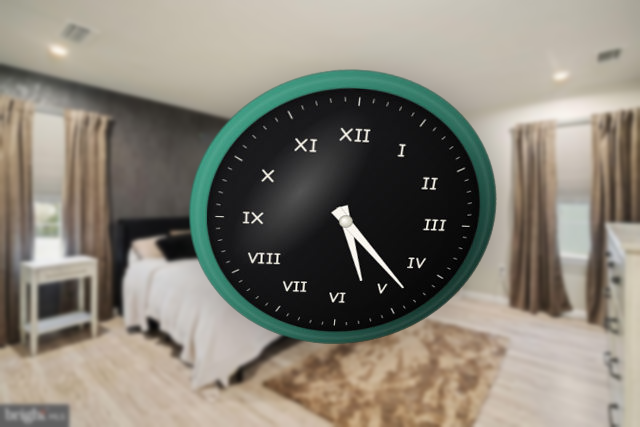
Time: h=5 m=23
